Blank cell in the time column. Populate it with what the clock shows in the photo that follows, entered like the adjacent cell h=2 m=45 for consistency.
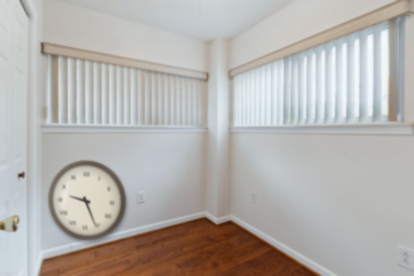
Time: h=9 m=26
